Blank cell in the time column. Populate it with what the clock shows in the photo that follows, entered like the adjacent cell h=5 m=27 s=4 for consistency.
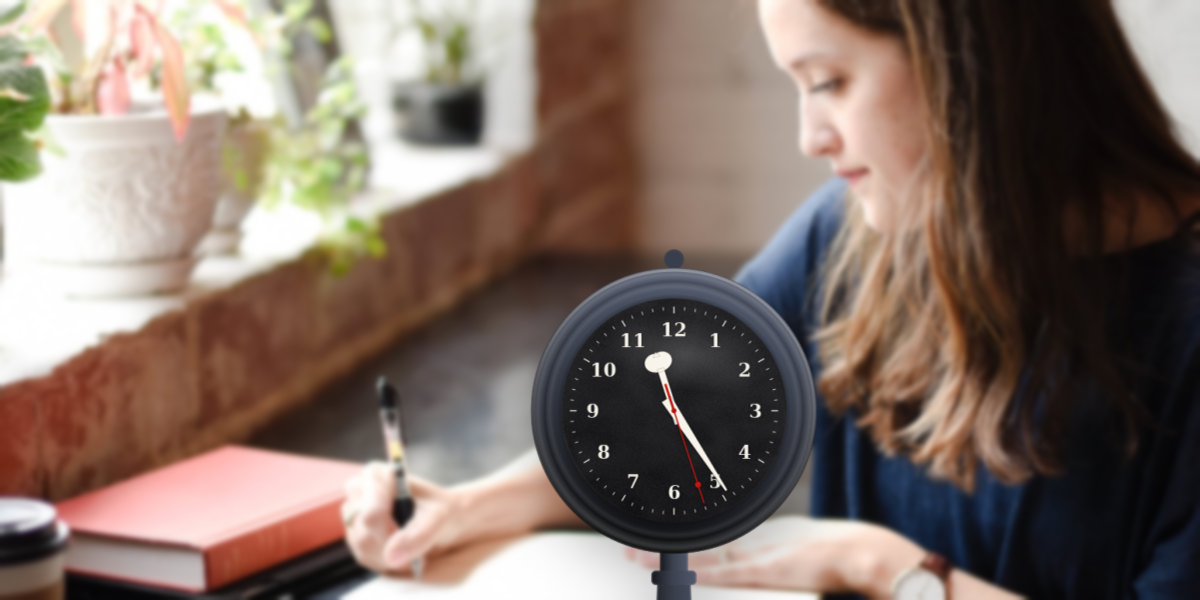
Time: h=11 m=24 s=27
